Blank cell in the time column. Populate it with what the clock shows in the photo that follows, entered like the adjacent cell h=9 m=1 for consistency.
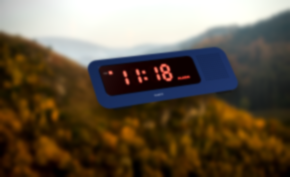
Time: h=11 m=18
